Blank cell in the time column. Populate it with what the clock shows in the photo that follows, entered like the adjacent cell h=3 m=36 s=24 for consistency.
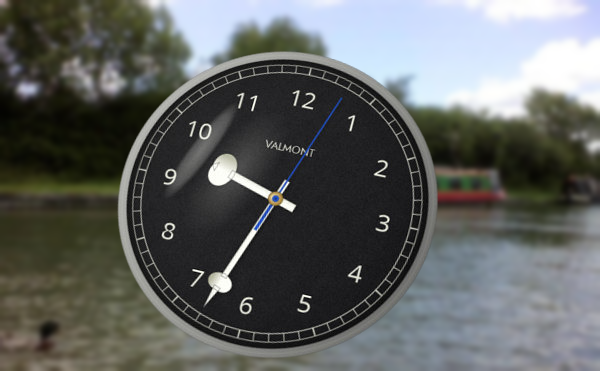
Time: h=9 m=33 s=3
